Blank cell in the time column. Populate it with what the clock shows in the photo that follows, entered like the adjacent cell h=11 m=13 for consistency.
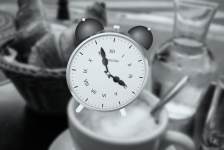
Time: h=3 m=56
